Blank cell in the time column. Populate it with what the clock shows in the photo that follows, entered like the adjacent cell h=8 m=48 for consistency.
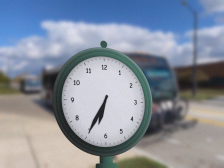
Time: h=6 m=35
